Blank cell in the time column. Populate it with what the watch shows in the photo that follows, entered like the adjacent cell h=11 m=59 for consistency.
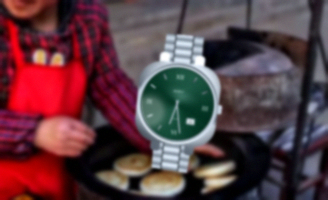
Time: h=6 m=28
